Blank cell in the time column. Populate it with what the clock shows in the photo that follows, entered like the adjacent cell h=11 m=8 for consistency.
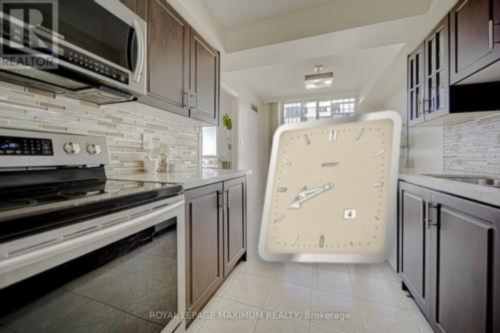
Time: h=8 m=41
